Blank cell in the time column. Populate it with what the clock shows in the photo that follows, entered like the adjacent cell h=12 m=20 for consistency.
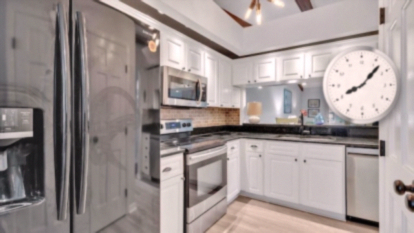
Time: h=8 m=7
